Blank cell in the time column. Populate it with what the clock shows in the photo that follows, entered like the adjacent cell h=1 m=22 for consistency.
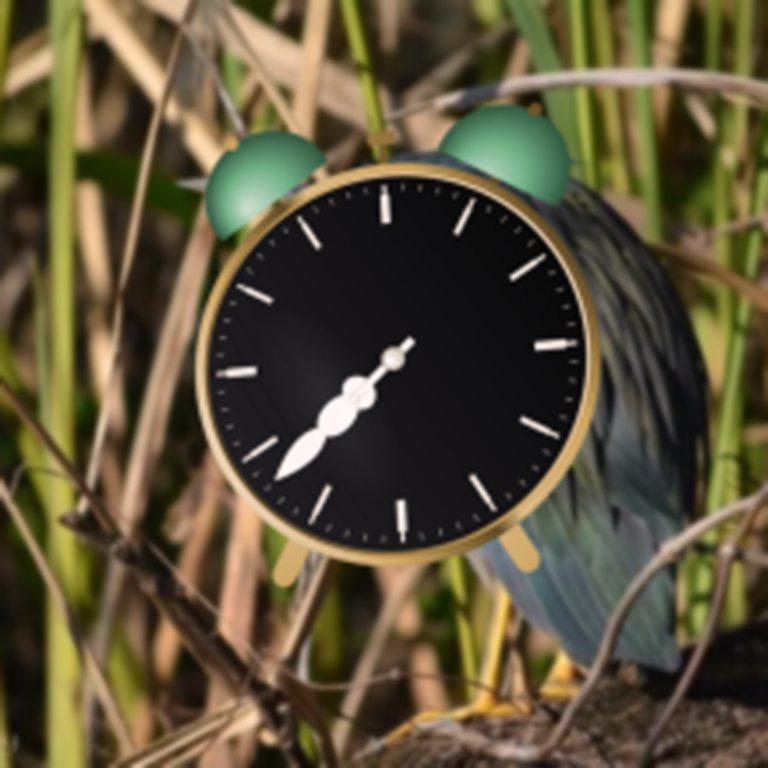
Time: h=7 m=38
